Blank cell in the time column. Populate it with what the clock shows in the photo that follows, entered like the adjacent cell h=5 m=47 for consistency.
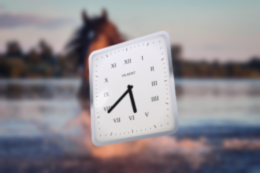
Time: h=5 m=39
